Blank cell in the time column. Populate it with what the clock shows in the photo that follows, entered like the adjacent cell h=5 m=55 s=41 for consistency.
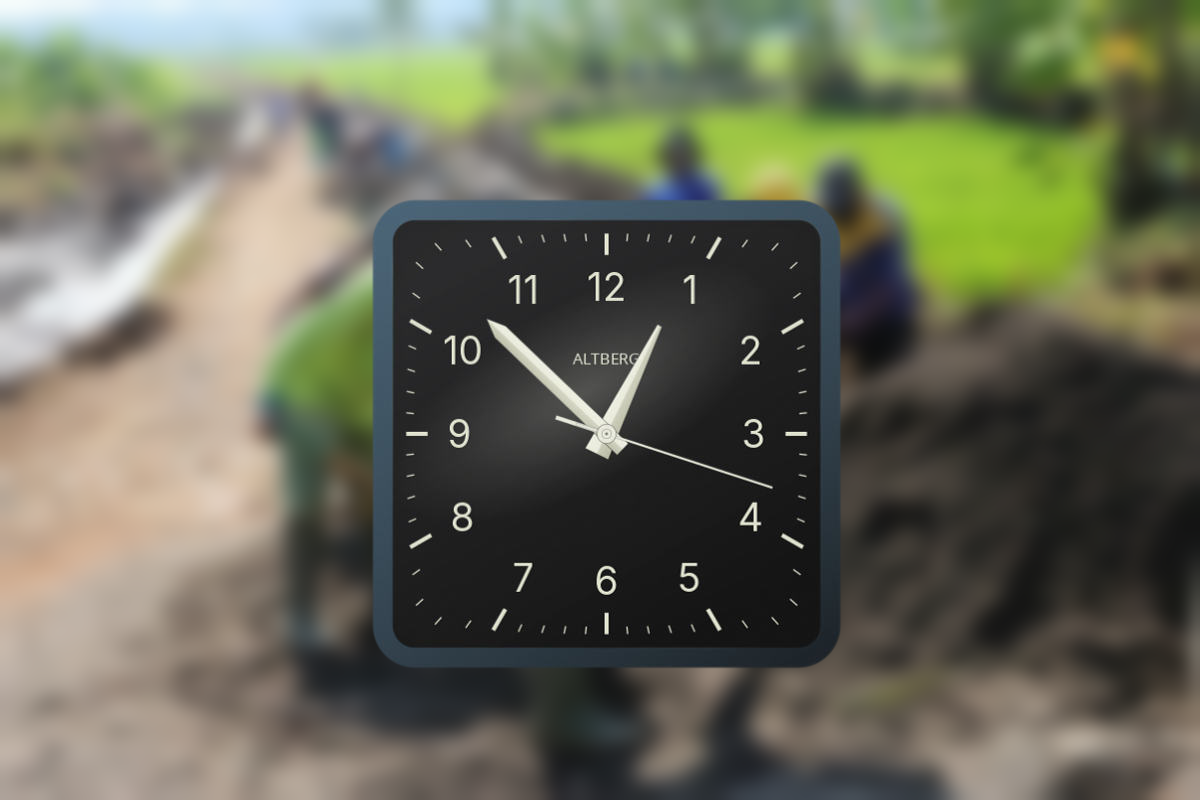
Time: h=12 m=52 s=18
